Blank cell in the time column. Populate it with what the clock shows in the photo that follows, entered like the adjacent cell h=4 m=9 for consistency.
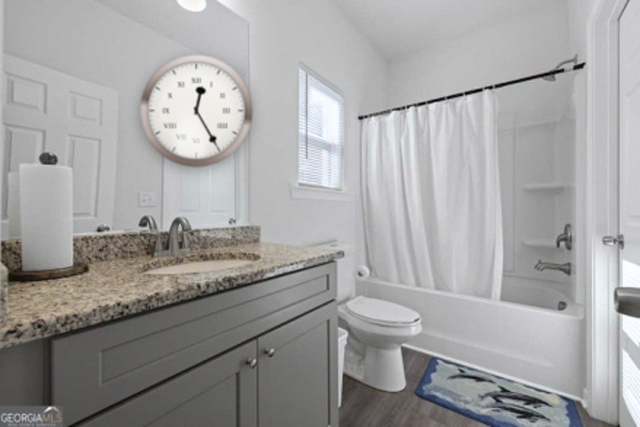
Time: h=12 m=25
